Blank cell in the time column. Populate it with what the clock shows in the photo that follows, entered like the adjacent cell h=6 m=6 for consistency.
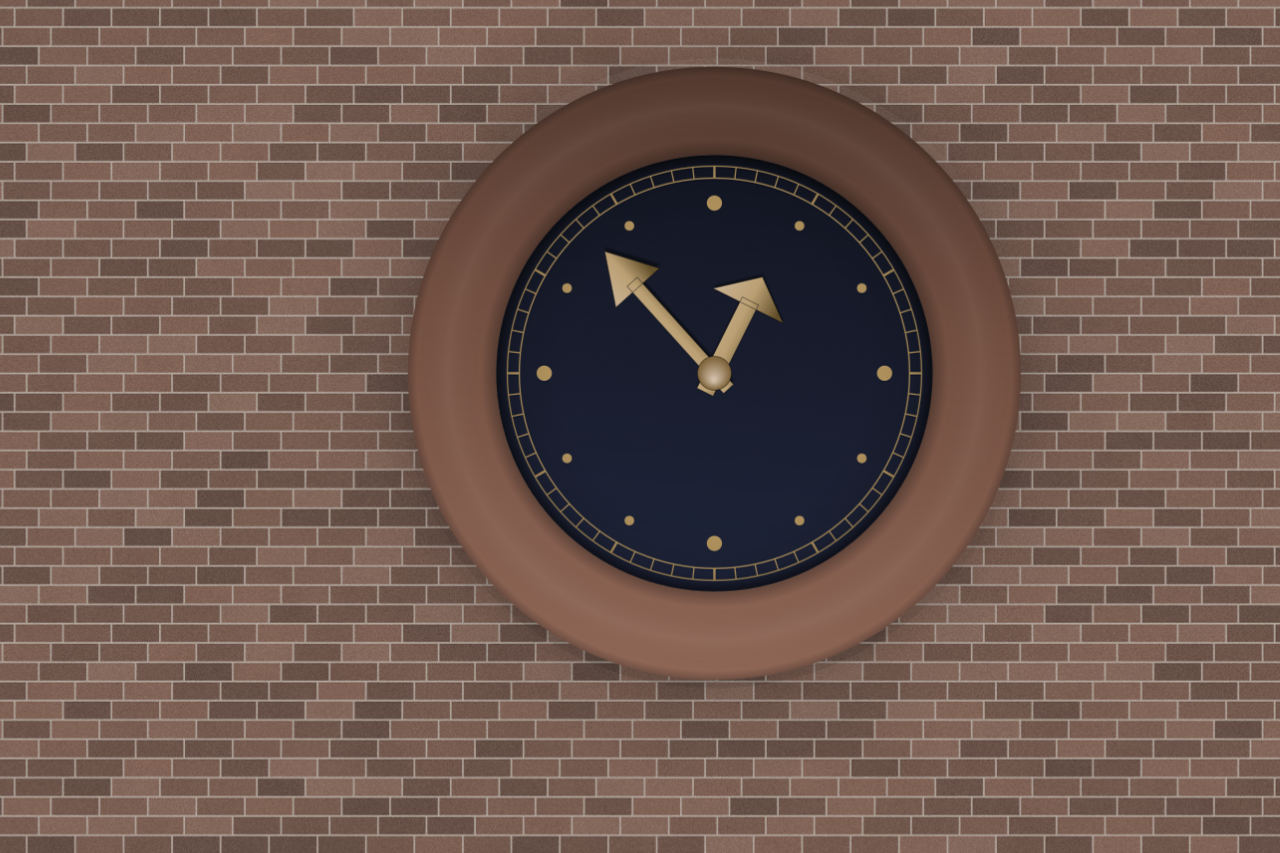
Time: h=12 m=53
